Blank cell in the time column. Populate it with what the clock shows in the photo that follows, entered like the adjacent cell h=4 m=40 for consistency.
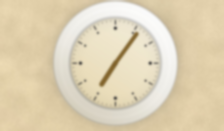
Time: h=7 m=6
